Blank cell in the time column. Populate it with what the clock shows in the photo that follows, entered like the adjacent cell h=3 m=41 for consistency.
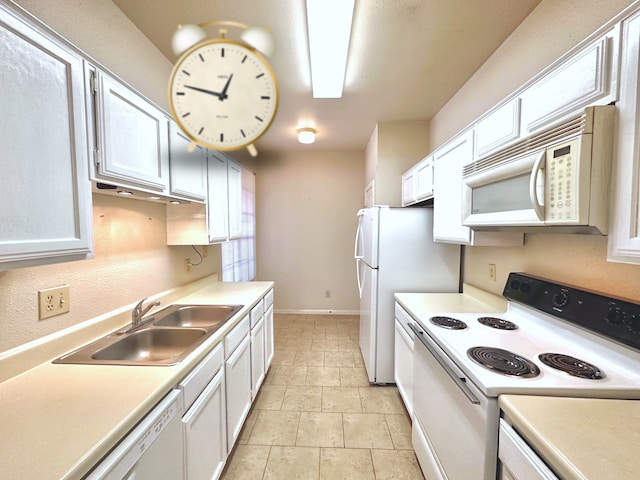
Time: h=12 m=47
